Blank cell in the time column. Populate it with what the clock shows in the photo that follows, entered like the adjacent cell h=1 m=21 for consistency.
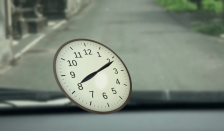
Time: h=8 m=11
